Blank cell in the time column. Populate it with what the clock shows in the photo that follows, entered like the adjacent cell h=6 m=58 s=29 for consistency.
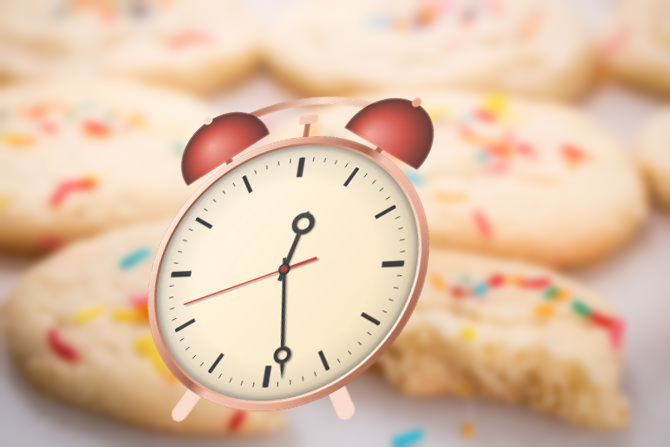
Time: h=12 m=28 s=42
